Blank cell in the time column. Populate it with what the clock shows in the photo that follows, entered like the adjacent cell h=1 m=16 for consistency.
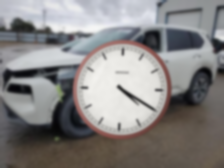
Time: h=4 m=20
